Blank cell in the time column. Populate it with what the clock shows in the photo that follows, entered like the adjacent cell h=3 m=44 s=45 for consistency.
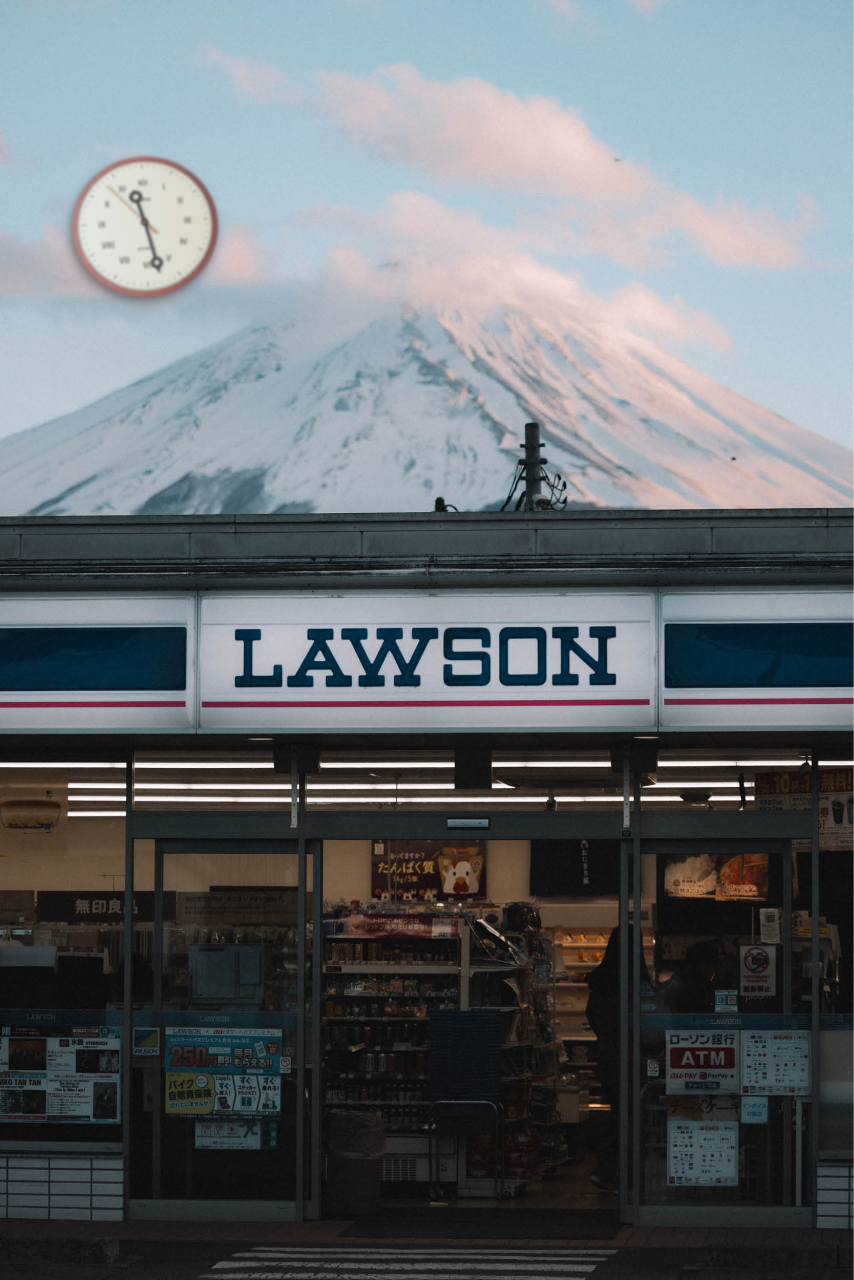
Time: h=11 m=27 s=53
